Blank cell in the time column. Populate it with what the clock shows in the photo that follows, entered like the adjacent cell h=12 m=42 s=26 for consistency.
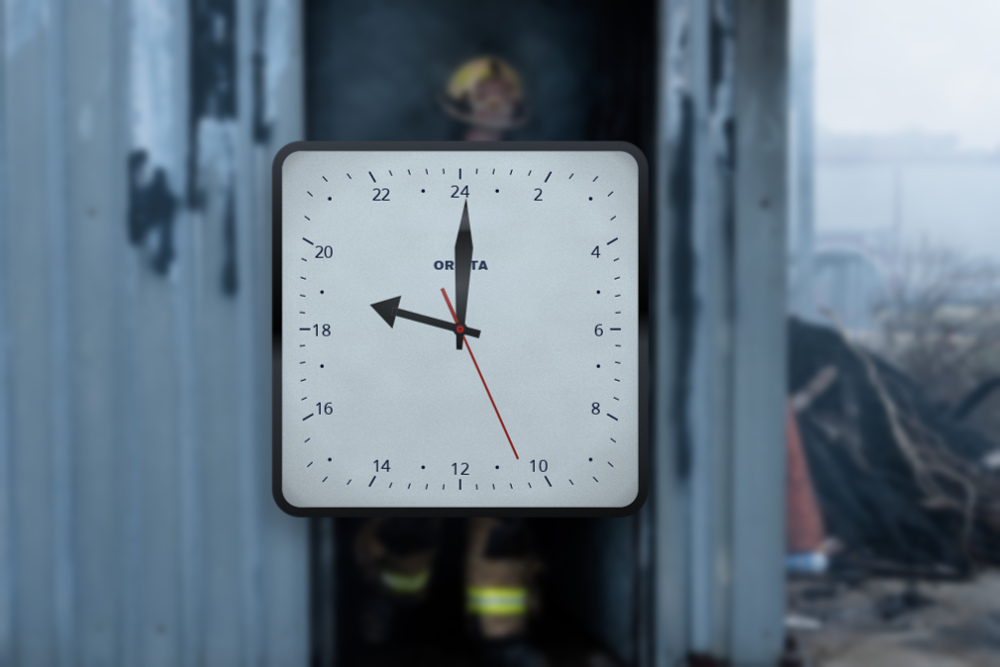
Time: h=19 m=0 s=26
